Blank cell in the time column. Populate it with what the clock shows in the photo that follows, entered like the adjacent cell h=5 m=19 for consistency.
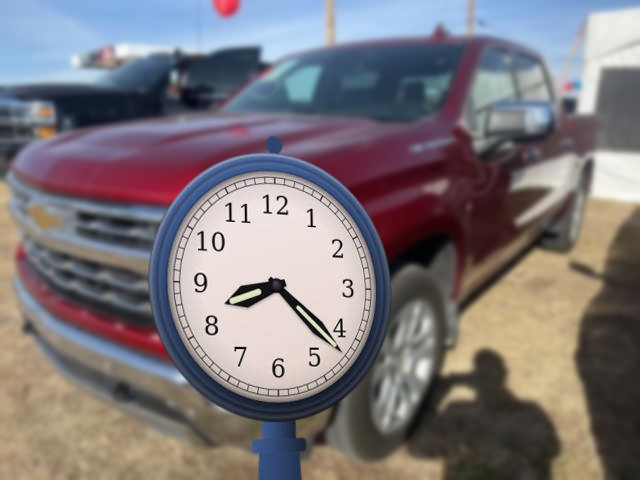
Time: h=8 m=22
